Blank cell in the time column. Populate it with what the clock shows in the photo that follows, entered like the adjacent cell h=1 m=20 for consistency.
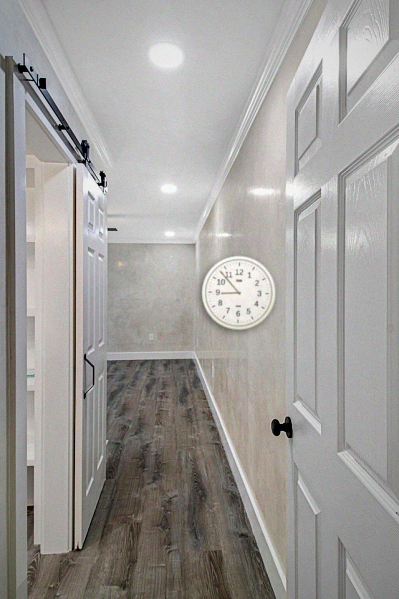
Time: h=8 m=53
